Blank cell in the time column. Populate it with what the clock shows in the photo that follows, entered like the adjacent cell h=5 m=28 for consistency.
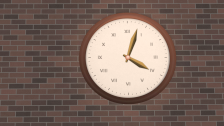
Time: h=4 m=3
